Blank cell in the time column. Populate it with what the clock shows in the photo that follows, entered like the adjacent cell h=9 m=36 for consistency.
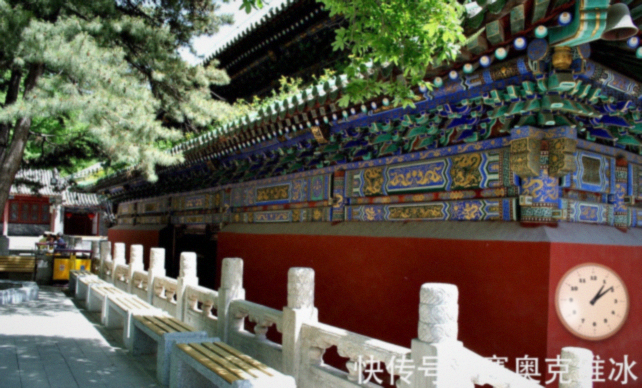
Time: h=1 m=9
